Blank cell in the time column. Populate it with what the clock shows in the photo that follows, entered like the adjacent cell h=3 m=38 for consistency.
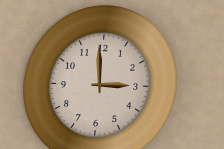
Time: h=2 m=59
